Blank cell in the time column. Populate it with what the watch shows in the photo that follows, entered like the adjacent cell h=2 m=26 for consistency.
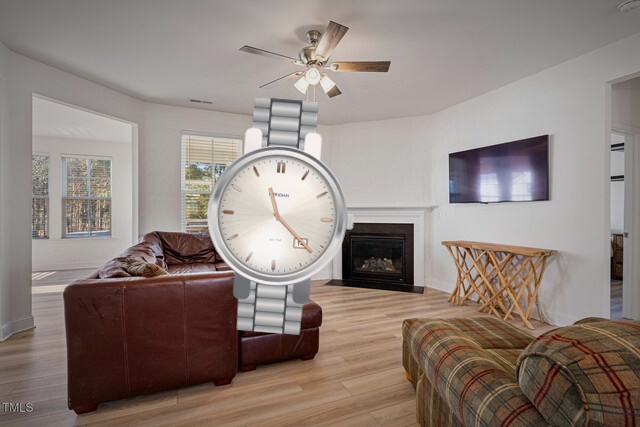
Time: h=11 m=22
